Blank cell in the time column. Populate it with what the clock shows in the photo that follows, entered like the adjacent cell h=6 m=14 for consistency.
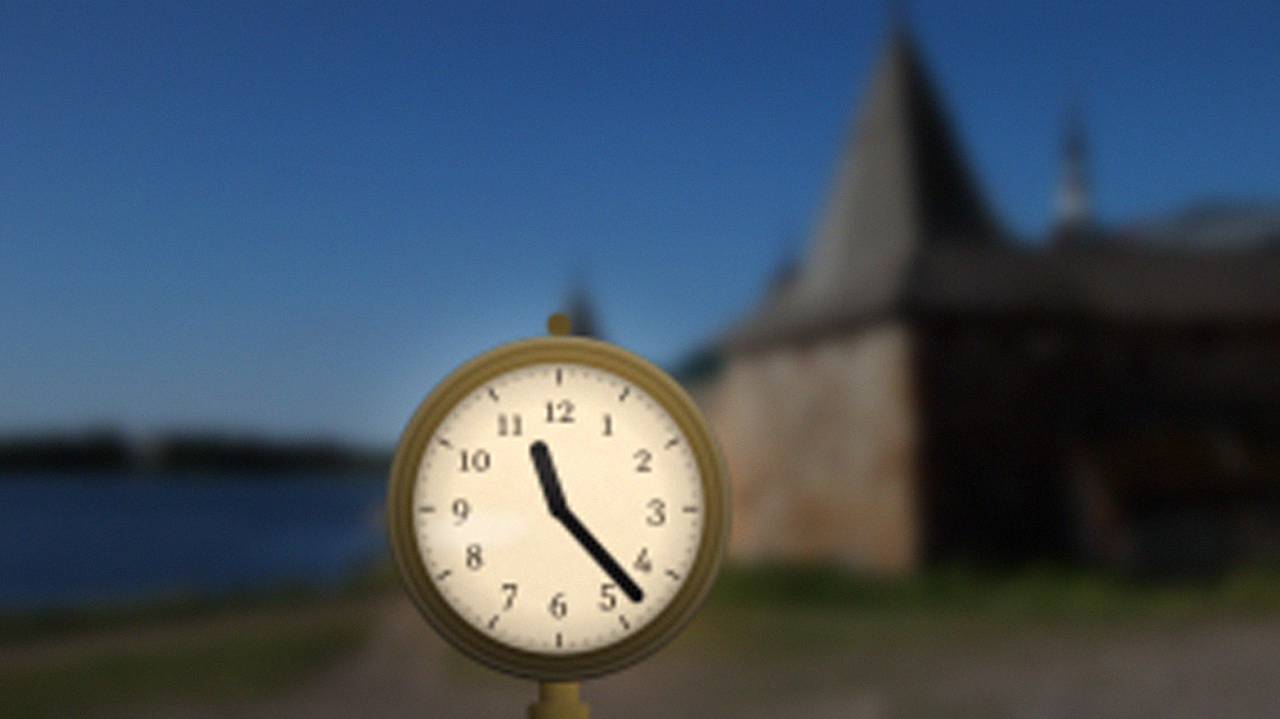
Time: h=11 m=23
